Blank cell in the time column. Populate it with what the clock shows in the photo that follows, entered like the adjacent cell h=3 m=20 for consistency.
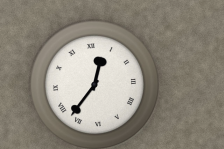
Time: h=12 m=37
